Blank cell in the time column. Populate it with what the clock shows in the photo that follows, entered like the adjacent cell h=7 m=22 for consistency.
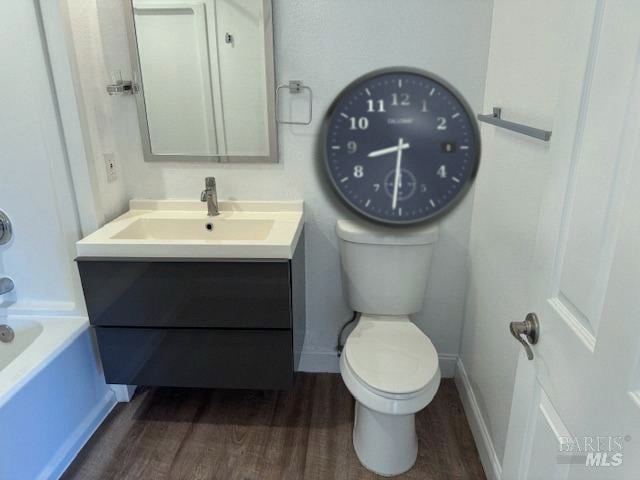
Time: h=8 m=31
